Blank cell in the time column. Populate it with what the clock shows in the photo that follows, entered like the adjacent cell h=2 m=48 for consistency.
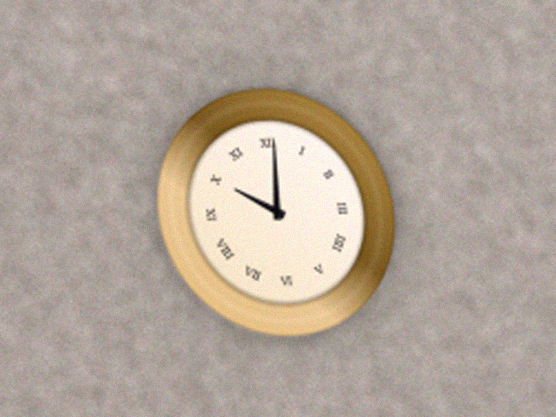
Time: h=10 m=1
